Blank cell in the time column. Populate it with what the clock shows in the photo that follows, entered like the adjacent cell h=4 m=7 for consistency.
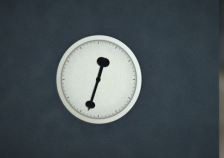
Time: h=12 m=33
